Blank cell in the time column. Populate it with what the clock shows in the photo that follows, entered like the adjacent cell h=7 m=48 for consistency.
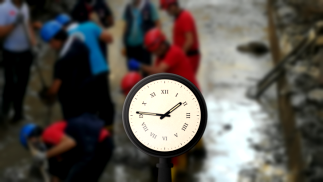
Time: h=1 m=46
